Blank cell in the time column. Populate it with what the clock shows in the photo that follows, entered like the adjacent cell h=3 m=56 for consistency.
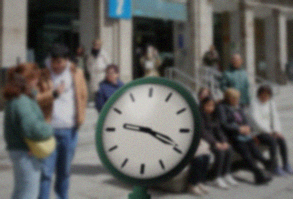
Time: h=9 m=19
